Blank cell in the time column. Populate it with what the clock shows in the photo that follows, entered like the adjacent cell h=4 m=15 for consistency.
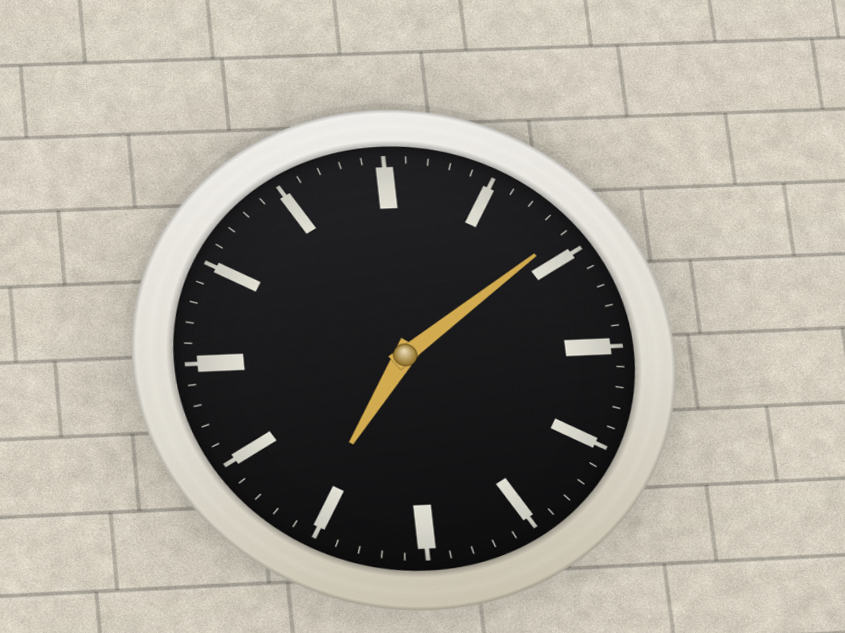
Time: h=7 m=9
